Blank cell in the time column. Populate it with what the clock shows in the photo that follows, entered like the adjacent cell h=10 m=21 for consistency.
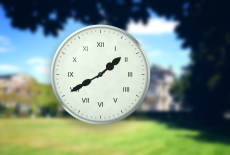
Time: h=1 m=40
